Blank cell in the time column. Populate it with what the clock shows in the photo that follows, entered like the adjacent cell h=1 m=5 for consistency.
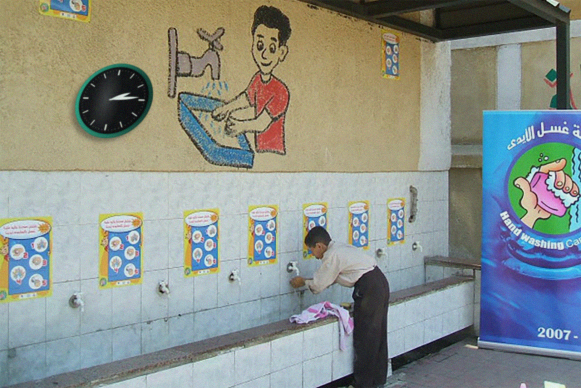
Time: h=2 m=14
